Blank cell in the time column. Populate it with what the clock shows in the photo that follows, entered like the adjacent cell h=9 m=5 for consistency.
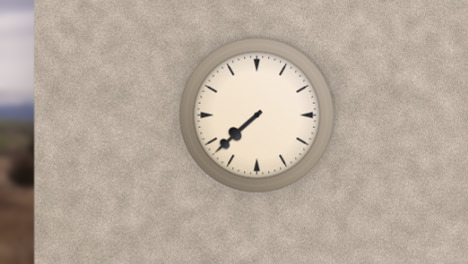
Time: h=7 m=38
